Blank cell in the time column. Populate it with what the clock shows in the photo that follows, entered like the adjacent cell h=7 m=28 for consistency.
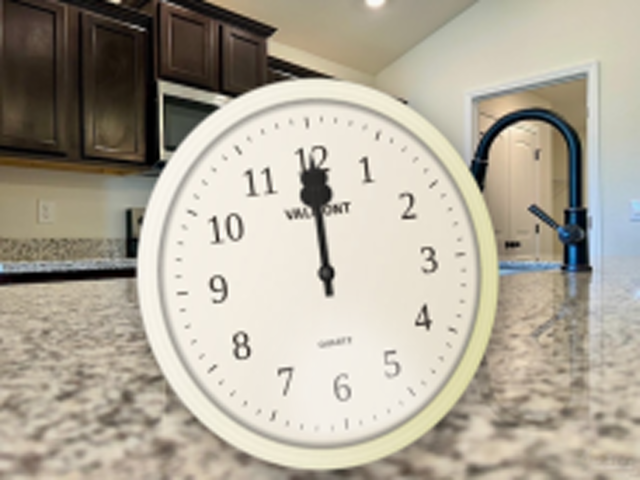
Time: h=12 m=0
